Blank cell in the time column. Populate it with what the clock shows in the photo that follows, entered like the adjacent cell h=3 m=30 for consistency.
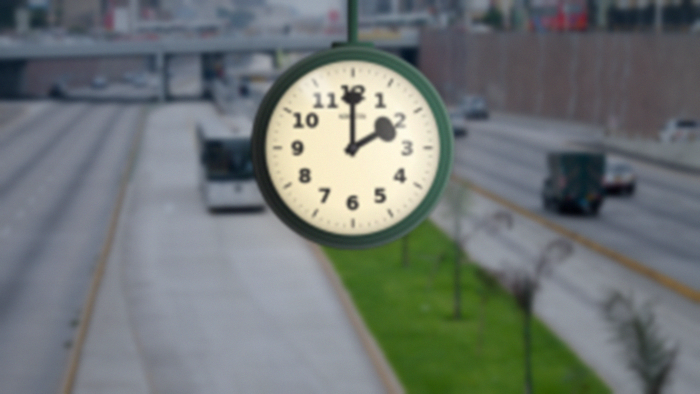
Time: h=2 m=0
